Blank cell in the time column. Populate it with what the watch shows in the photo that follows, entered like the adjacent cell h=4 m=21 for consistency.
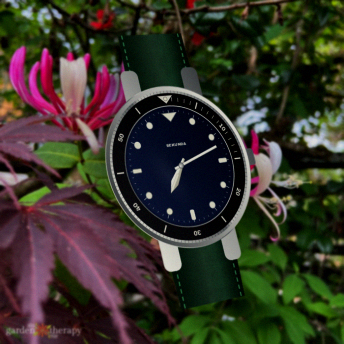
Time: h=7 m=12
